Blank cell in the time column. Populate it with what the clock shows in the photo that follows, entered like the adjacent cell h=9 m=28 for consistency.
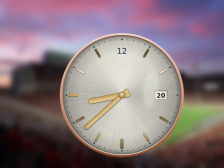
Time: h=8 m=38
